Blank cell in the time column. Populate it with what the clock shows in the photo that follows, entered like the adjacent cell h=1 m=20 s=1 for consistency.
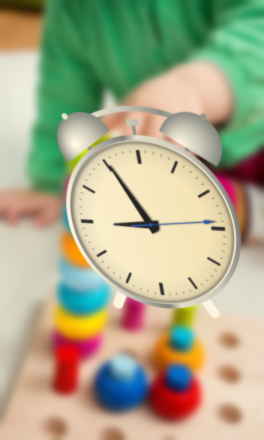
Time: h=8 m=55 s=14
